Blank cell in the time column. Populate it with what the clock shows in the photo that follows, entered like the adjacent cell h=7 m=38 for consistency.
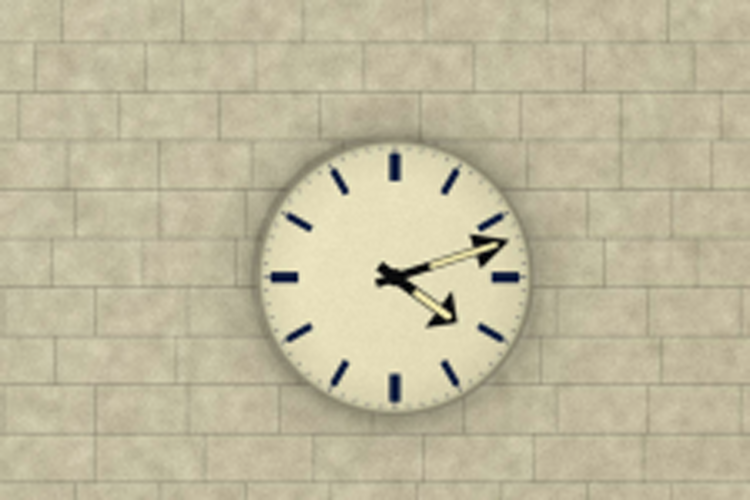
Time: h=4 m=12
